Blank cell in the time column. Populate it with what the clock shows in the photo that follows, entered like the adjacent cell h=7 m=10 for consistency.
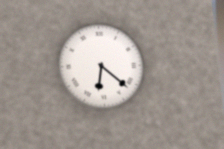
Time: h=6 m=22
